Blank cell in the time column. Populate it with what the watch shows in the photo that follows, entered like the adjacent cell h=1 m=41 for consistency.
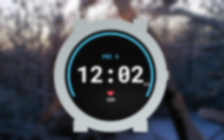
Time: h=12 m=2
